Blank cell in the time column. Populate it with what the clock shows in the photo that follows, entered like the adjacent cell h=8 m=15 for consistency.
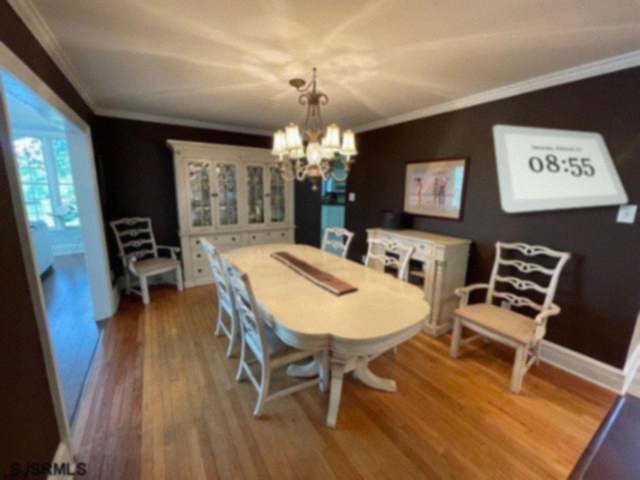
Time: h=8 m=55
